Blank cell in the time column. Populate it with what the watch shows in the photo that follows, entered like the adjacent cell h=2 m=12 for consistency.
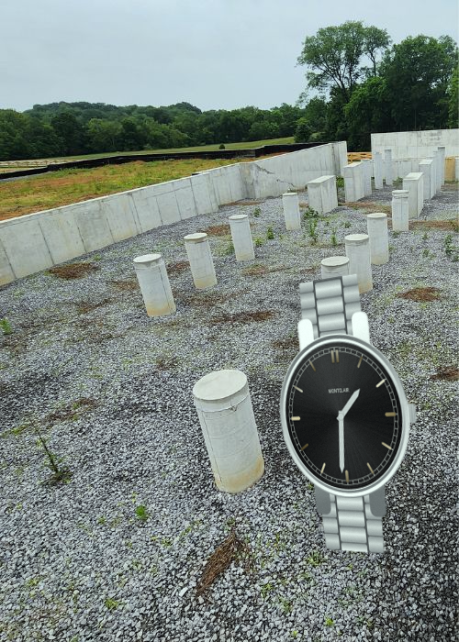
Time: h=1 m=31
